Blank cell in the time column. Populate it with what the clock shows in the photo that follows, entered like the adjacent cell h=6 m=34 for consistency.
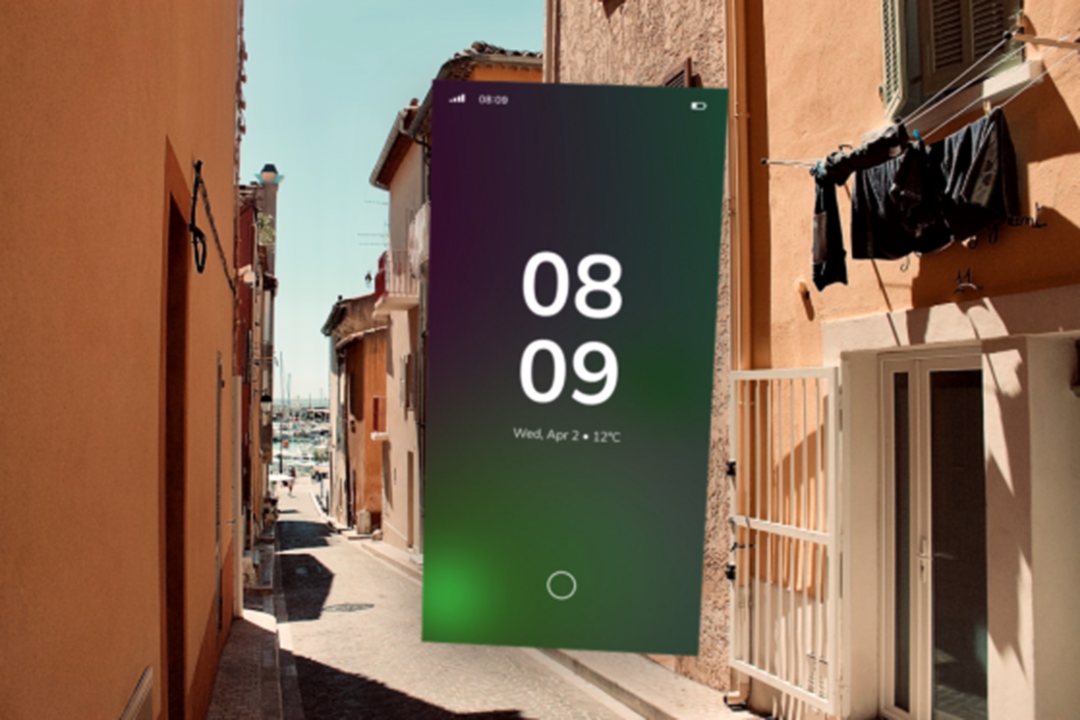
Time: h=8 m=9
